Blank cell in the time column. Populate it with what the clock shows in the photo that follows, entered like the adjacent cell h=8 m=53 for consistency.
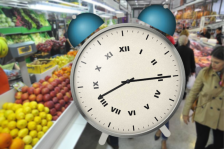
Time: h=8 m=15
